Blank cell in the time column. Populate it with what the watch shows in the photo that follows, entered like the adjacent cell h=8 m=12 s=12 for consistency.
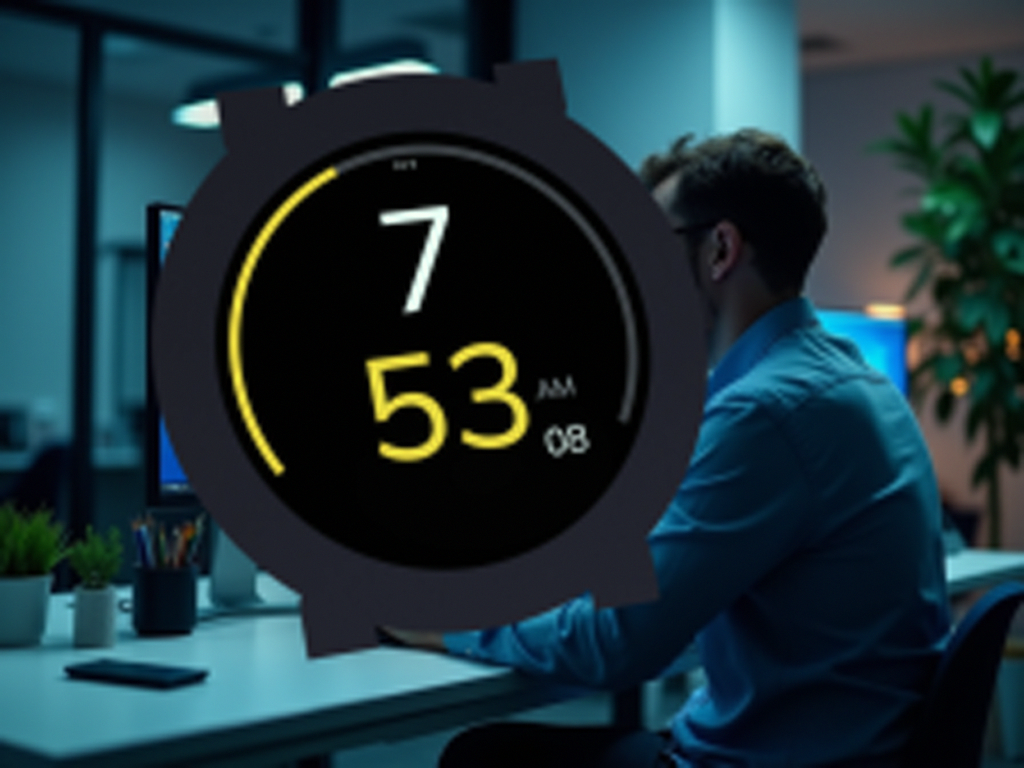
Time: h=7 m=53 s=8
